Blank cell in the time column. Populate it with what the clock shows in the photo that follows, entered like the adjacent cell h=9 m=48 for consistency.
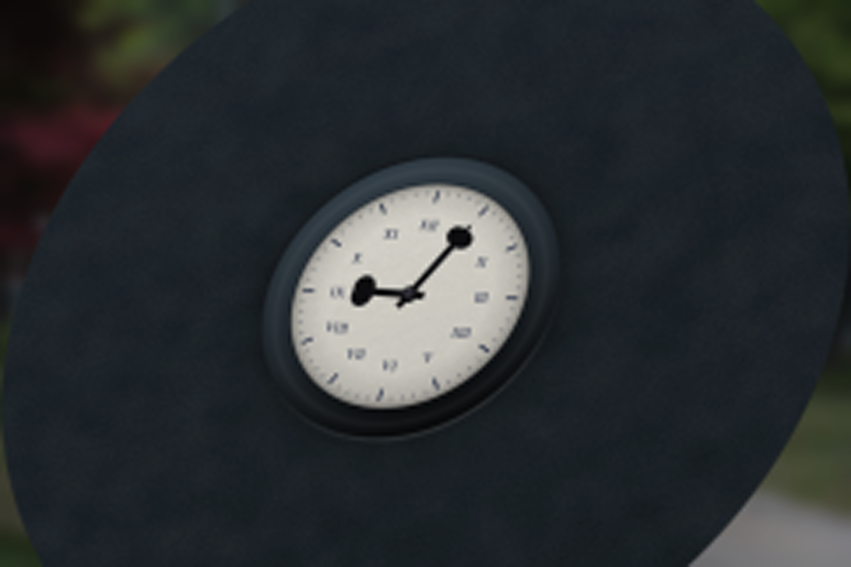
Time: h=9 m=5
